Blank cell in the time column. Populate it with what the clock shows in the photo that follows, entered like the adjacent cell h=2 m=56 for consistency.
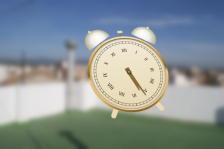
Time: h=5 m=26
